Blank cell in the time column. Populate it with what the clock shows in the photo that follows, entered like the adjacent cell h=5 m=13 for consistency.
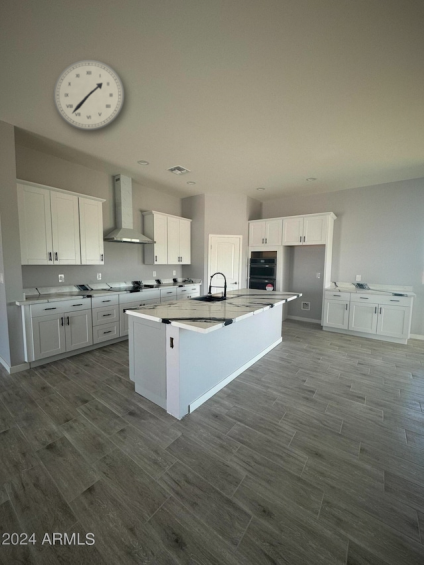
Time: h=1 m=37
